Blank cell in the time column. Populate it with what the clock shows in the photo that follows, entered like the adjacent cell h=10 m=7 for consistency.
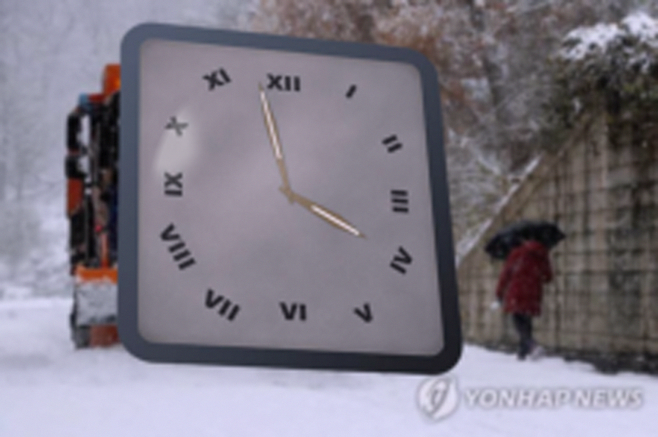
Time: h=3 m=58
